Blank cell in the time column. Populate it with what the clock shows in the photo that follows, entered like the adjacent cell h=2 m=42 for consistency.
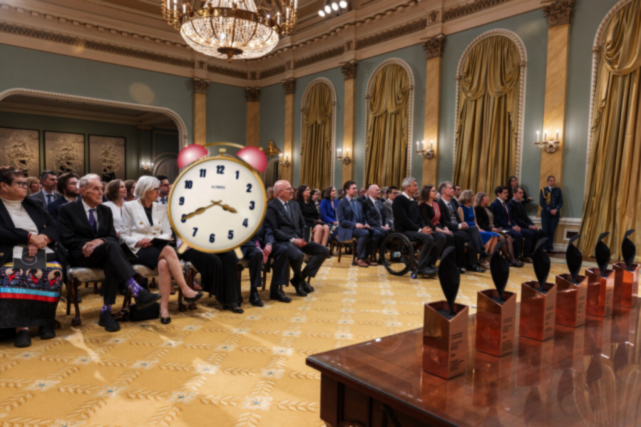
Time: h=3 m=40
